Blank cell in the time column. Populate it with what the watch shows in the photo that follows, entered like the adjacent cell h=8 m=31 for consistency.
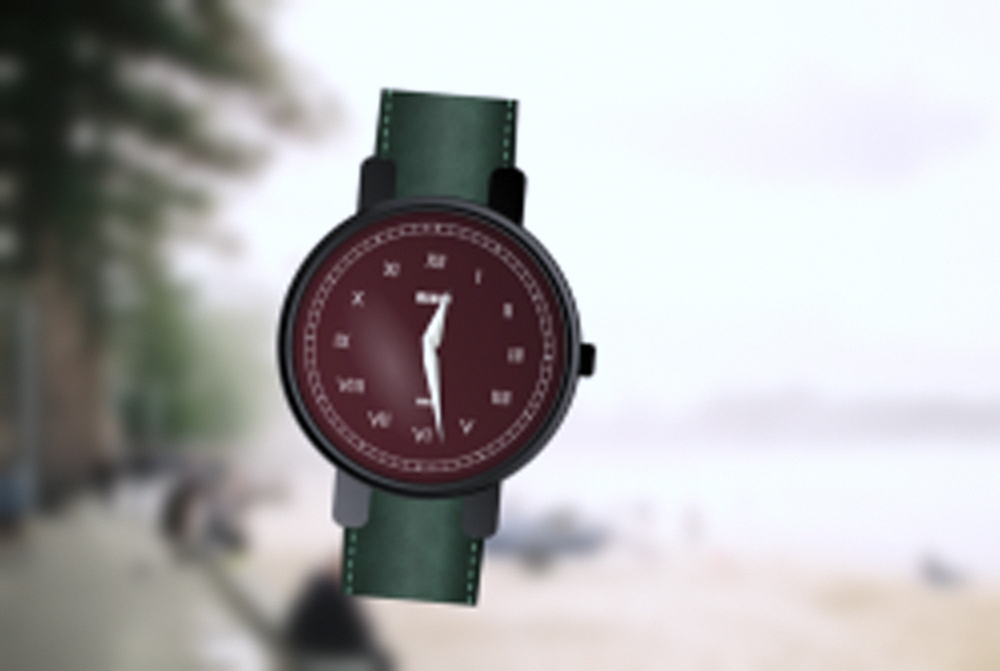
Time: h=12 m=28
